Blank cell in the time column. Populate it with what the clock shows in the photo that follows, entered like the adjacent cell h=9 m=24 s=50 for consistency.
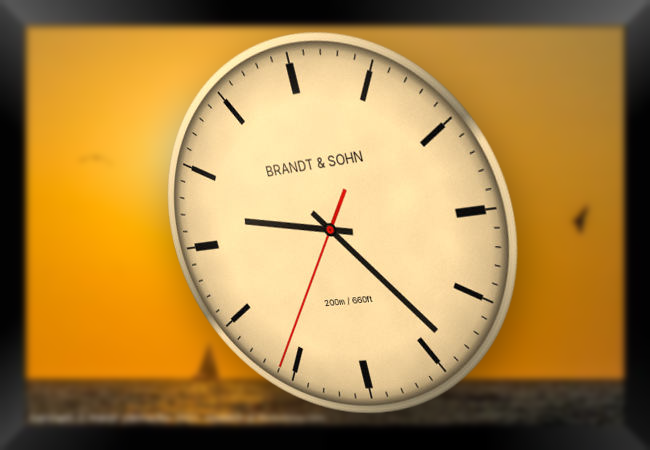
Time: h=9 m=23 s=36
